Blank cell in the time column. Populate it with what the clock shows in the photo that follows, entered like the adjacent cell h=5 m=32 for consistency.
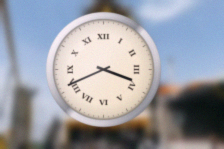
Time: h=3 m=41
